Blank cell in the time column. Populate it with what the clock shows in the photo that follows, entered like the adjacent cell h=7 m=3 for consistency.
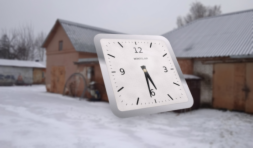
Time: h=5 m=31
